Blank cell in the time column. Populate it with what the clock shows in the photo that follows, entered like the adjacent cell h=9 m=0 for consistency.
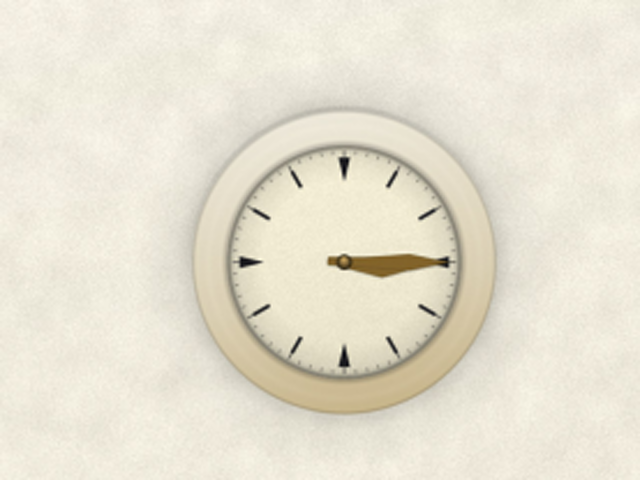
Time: h=3 m=15
